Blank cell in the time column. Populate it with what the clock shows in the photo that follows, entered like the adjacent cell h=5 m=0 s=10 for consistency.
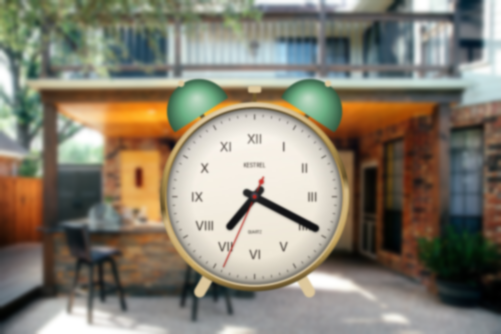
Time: h=7 m=19 s=34
